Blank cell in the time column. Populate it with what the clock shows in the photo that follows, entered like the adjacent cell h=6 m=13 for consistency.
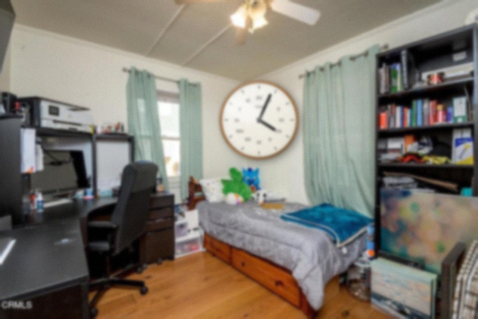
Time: h=4 m=4
